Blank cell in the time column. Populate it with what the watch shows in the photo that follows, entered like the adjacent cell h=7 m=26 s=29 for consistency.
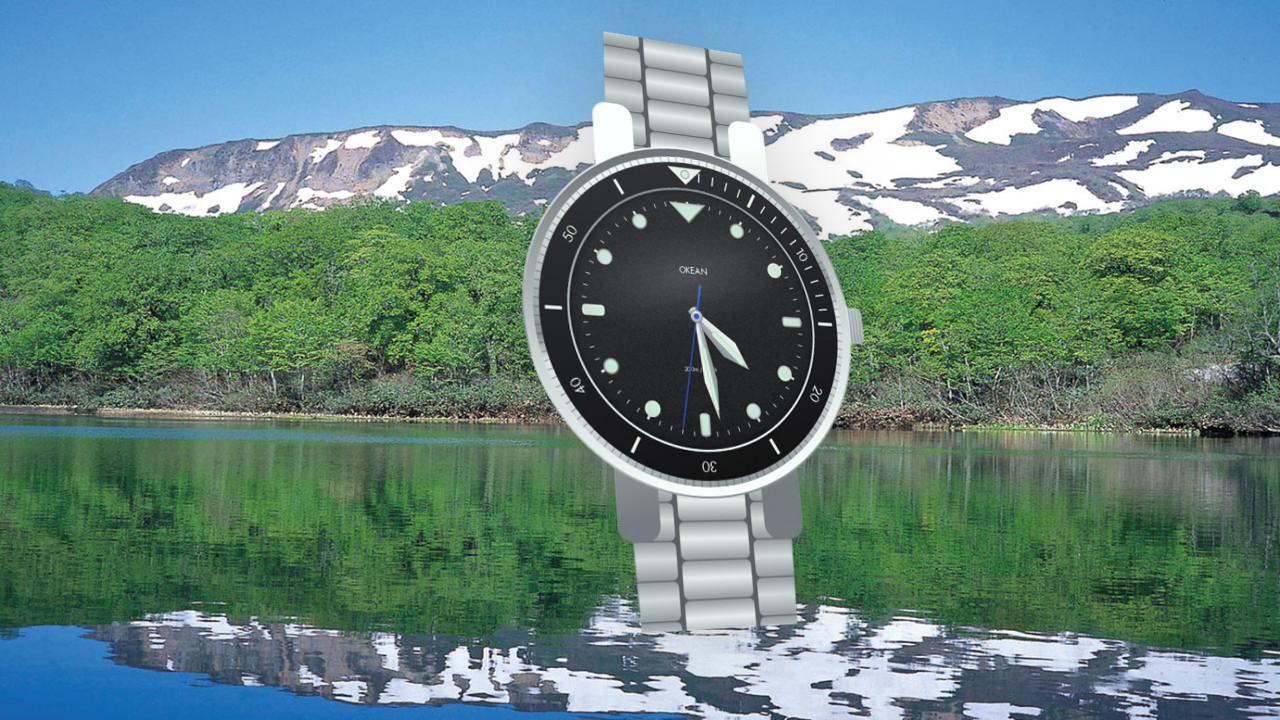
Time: h=4 m=28 s=32
